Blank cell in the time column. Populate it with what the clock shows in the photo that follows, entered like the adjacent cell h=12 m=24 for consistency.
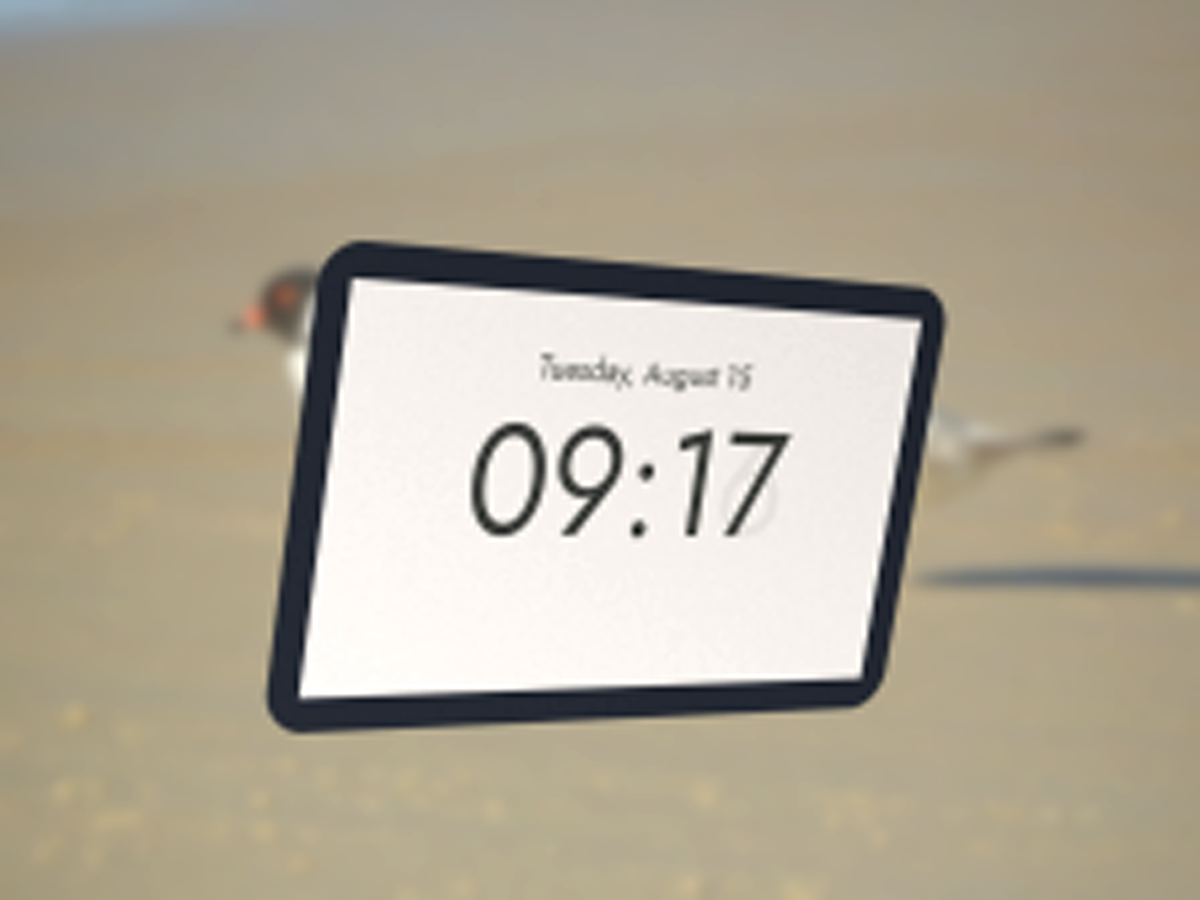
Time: h=9 m=17
